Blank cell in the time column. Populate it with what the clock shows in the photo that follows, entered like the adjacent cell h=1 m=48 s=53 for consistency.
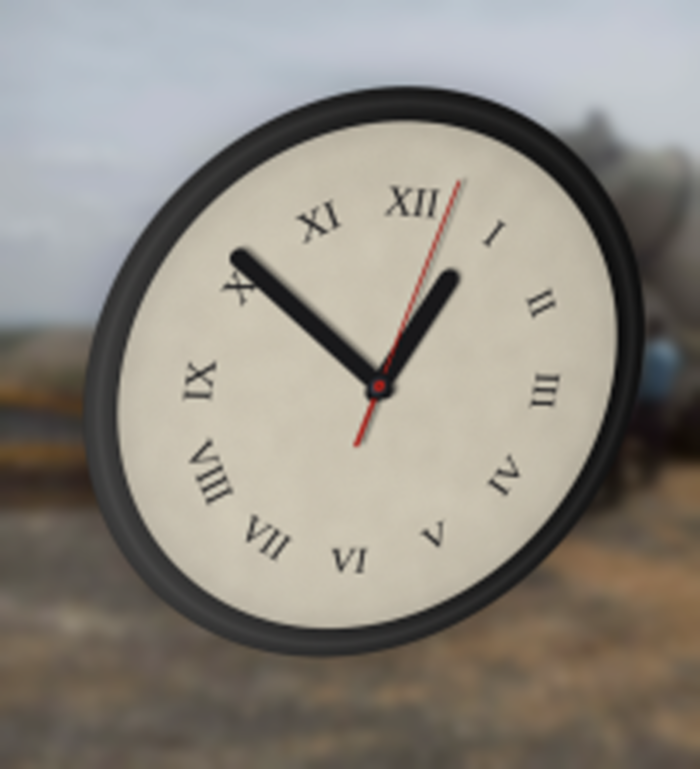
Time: h=12 m=51 s=2
